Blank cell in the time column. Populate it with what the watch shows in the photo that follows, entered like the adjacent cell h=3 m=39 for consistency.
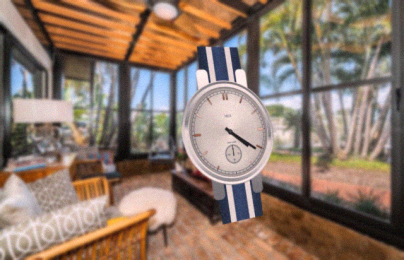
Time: h=4 m=21
